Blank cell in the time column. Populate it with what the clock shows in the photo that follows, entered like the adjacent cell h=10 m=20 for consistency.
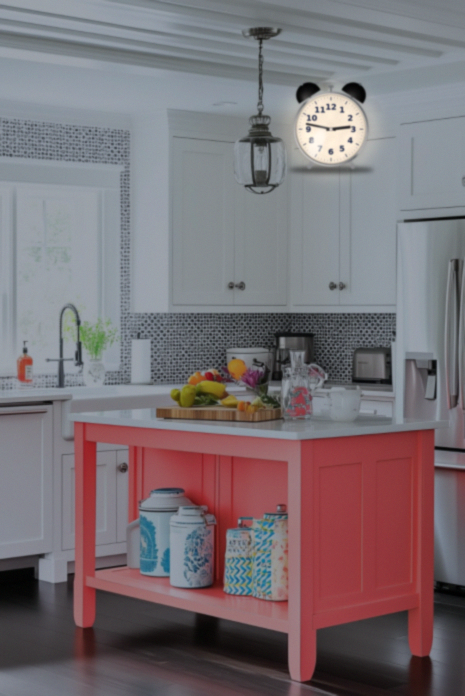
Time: h=2 m=47
